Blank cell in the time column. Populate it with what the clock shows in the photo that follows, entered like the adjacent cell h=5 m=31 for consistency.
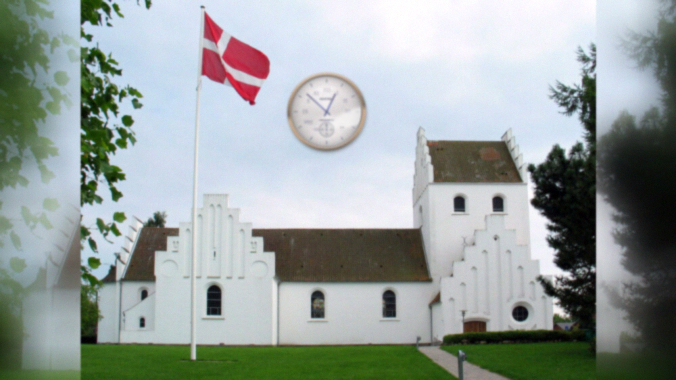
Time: h=12 m=52
